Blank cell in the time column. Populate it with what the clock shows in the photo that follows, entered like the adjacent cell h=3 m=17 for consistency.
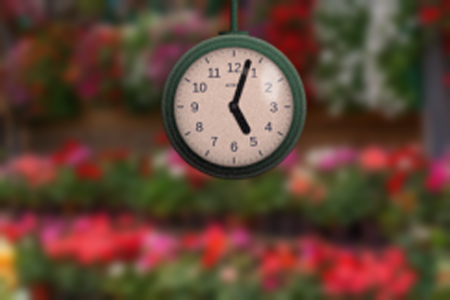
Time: h=5 m=3
